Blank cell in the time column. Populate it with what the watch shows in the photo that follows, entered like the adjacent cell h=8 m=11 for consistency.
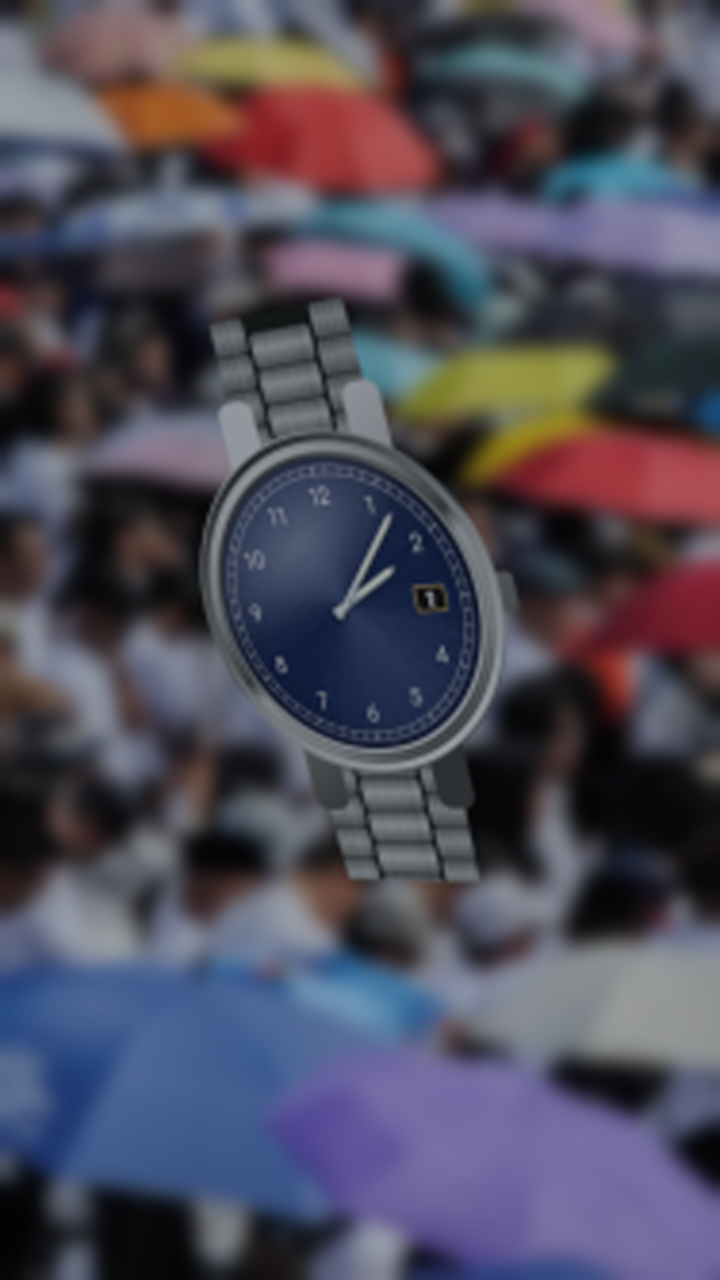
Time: h=2 m=7
